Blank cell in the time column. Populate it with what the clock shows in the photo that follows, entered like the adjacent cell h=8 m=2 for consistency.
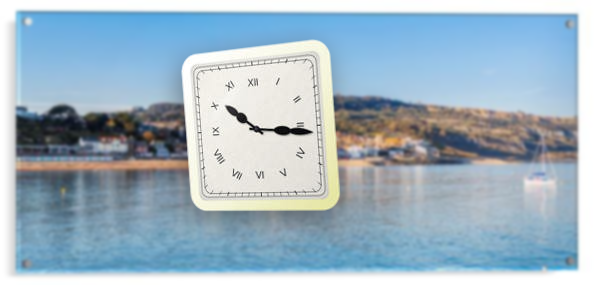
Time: h=10 m=16
